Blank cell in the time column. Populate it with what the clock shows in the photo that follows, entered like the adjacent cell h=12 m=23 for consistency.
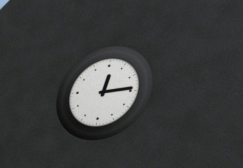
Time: h=12 m=14
